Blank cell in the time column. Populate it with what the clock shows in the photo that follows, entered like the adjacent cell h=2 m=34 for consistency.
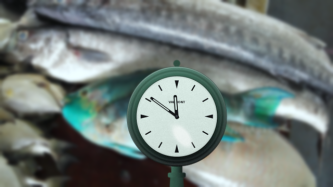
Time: h=11 m=51
